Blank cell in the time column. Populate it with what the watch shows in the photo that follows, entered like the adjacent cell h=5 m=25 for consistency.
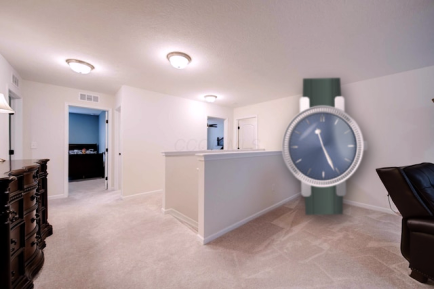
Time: h=11 m=26
